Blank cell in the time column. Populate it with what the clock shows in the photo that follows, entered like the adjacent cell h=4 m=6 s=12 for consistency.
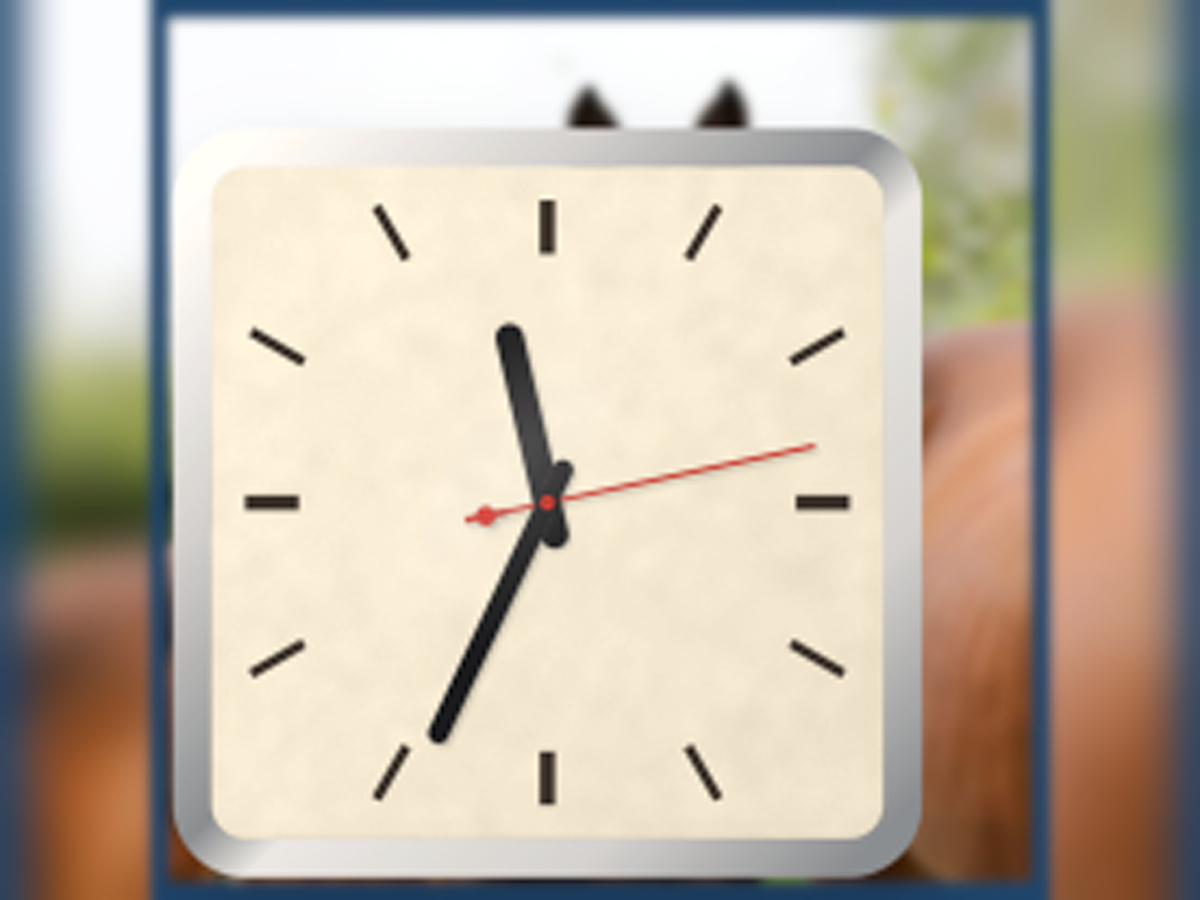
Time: h=11 m=34 s=13
